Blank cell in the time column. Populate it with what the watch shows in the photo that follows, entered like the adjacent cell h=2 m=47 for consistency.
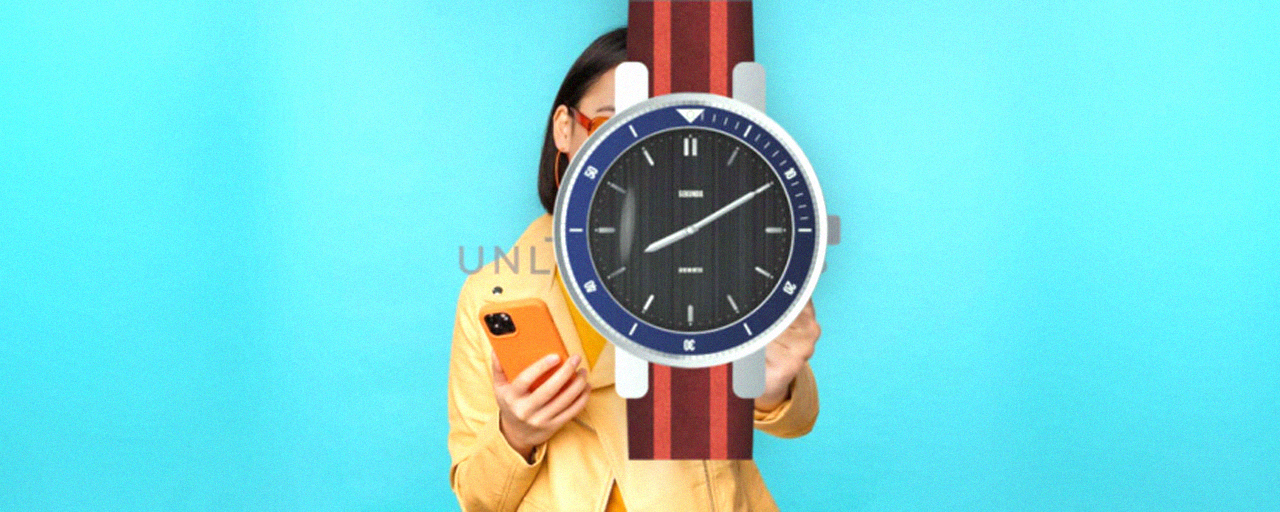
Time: h=8 m=10
